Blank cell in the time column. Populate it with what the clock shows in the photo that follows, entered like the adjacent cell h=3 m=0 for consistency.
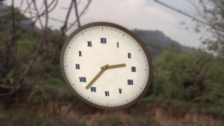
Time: h=2 m=37
